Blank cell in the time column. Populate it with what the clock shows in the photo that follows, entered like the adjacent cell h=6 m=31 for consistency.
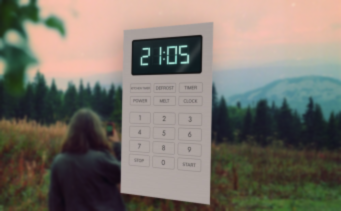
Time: h=21 m=5
